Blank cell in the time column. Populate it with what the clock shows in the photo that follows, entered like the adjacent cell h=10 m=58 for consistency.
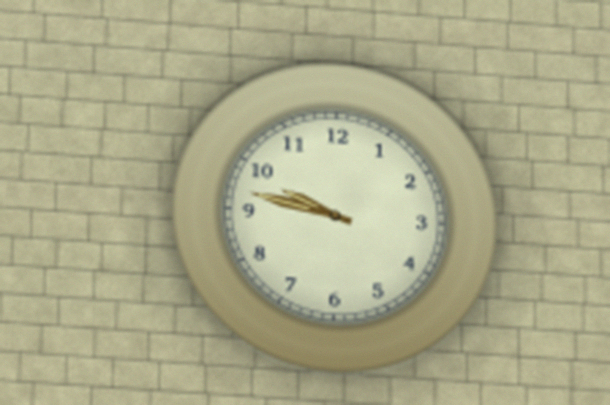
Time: h=9 m=47
